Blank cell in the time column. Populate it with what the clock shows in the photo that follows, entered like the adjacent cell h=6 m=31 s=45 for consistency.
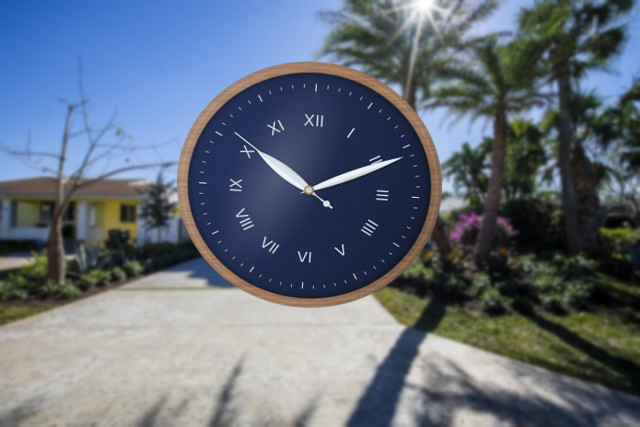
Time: h=10 m=10 s=51
